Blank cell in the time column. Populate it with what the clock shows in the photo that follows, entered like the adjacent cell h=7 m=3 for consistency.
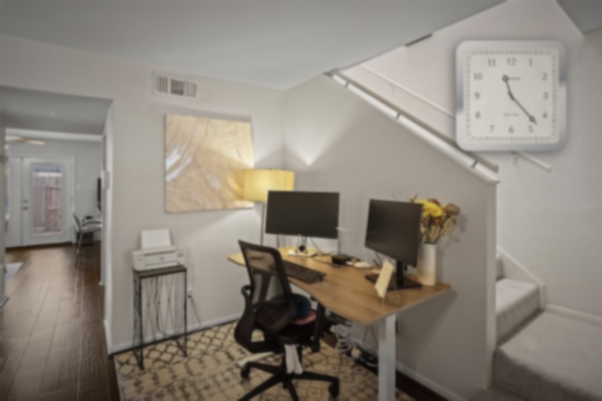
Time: h=11 m=23
